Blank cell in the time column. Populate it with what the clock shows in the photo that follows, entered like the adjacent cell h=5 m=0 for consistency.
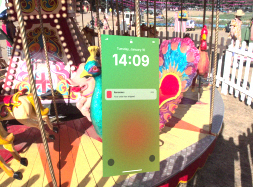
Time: h=14 m=9
